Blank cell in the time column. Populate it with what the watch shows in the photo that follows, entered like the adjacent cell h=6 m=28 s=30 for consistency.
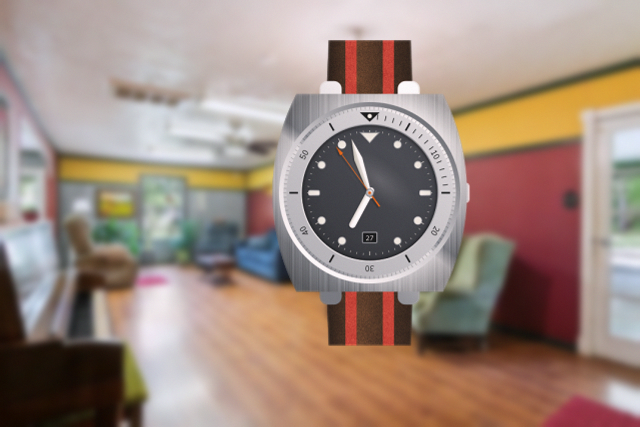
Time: h=6 m=56 s=54
